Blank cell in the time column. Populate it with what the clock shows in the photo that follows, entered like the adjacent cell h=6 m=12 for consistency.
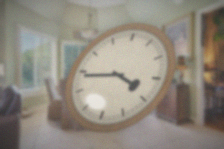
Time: h=3 m=44
